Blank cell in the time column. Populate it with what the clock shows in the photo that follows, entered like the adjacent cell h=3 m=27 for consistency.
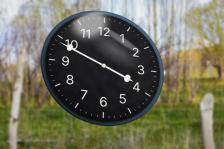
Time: h=3 m=49
